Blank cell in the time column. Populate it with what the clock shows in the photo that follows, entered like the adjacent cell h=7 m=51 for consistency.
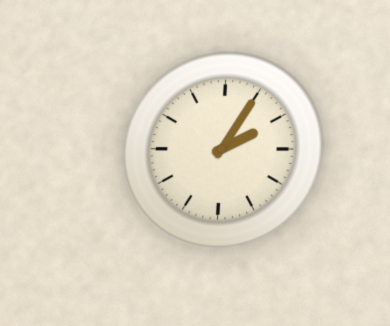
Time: h=2 m=5
